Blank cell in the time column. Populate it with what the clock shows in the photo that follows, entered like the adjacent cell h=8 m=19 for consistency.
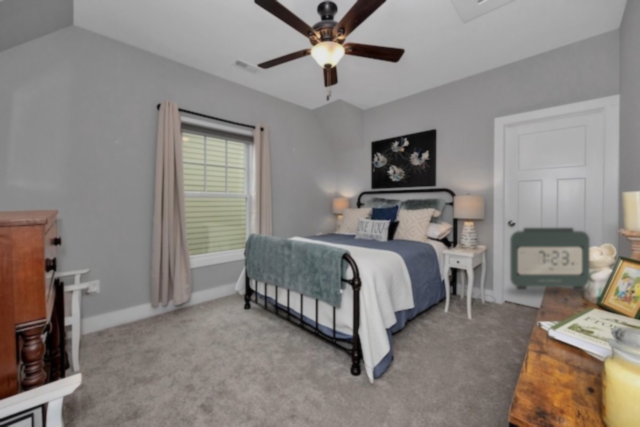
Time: h=7 m=23
